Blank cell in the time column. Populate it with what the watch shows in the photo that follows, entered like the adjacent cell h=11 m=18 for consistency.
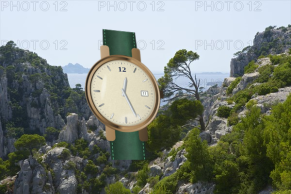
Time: h=12 m=26
